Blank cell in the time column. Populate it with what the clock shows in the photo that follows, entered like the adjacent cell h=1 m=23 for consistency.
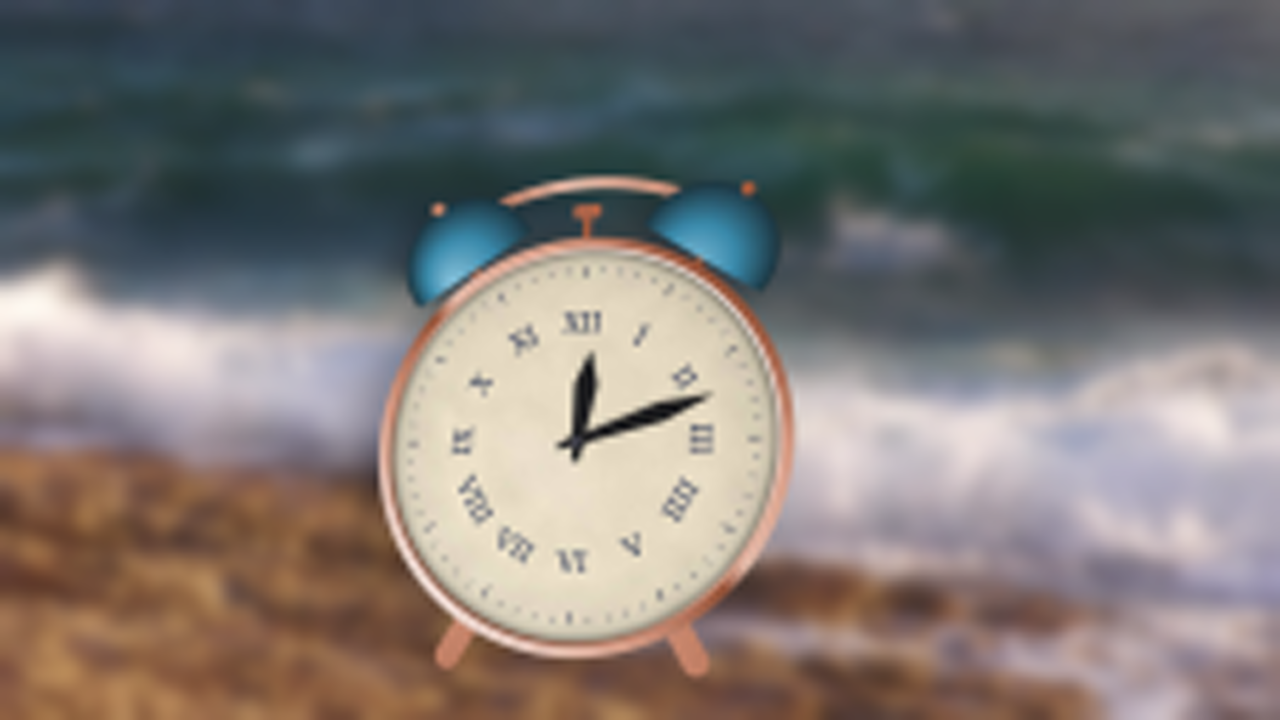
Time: h=12 m=12
